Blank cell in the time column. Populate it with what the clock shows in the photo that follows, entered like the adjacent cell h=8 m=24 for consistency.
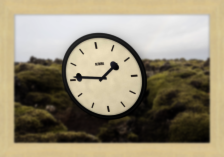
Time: h=1 m=46
